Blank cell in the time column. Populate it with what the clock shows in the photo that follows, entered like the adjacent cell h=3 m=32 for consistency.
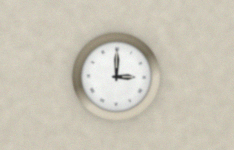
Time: h=3 m=0
